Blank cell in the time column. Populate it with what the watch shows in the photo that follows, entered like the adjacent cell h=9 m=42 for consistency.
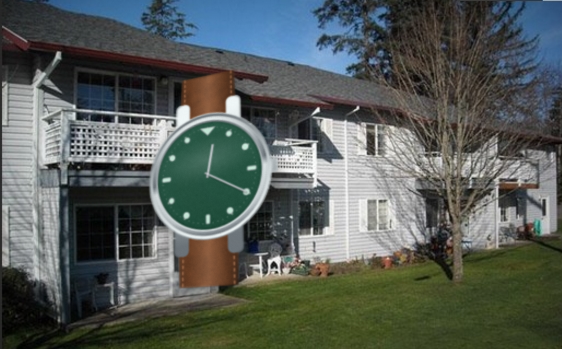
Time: h=12 m=20
